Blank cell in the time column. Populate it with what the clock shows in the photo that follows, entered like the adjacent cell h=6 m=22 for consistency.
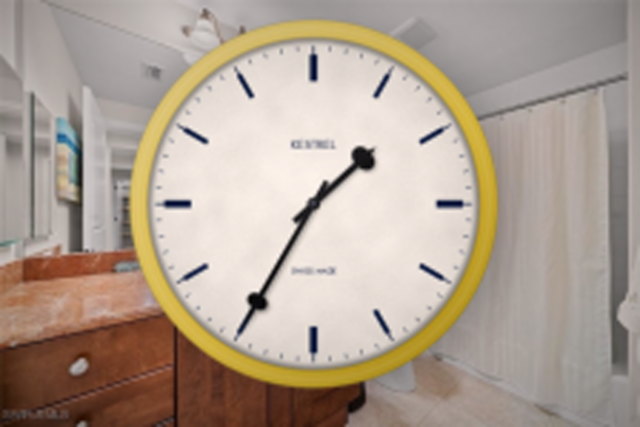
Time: h=1 m=35
